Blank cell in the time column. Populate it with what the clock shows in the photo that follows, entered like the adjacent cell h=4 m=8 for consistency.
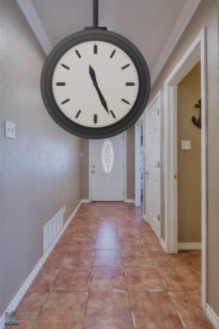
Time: h=11 m=26
